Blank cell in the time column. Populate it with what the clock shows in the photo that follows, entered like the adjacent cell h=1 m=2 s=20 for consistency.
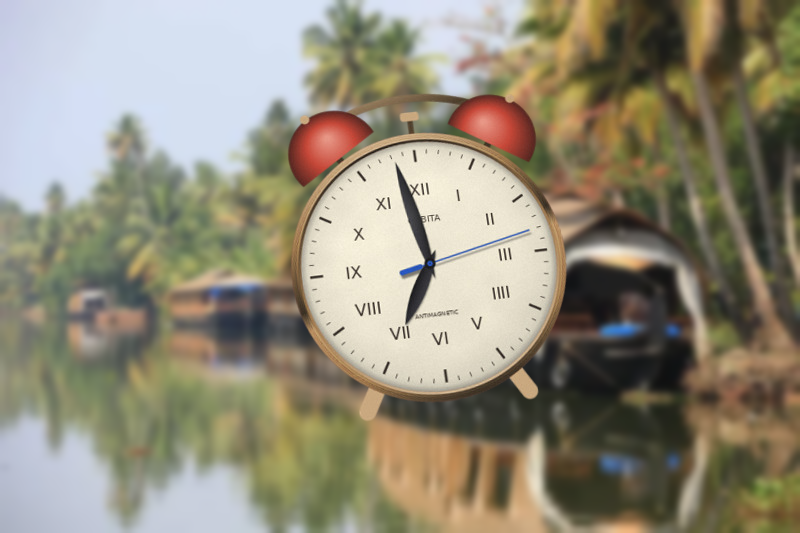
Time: h=6 m=58 s=13
